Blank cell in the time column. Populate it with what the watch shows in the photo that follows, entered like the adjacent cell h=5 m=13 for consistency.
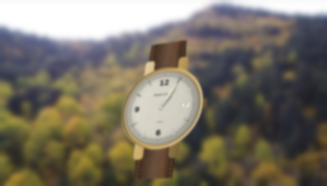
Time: h=1 m=5
